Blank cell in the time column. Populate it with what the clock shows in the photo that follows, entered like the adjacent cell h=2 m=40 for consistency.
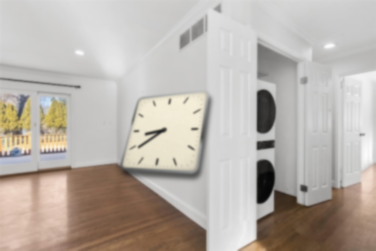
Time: h=8 m=39
